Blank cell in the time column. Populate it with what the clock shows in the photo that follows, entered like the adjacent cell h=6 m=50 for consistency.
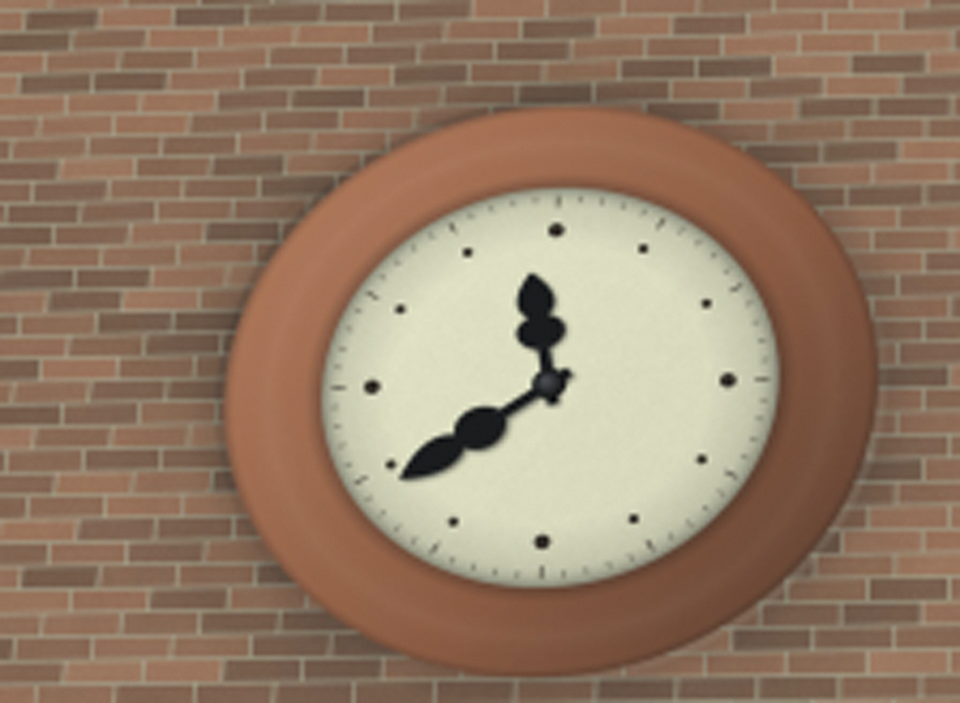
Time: h=11 m=39
